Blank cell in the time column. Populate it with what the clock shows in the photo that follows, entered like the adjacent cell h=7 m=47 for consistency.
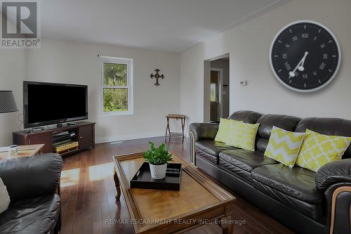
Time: h=6 m=36
